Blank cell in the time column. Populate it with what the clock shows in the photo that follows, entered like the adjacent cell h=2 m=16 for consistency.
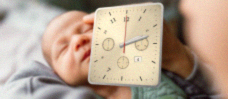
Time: h=2 m=12
